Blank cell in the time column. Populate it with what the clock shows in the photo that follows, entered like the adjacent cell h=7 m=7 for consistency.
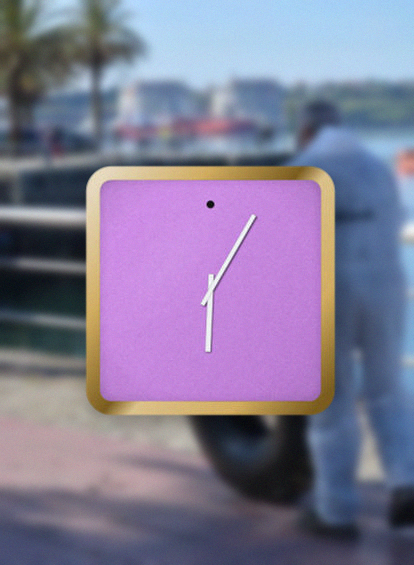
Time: h=6 m=5
